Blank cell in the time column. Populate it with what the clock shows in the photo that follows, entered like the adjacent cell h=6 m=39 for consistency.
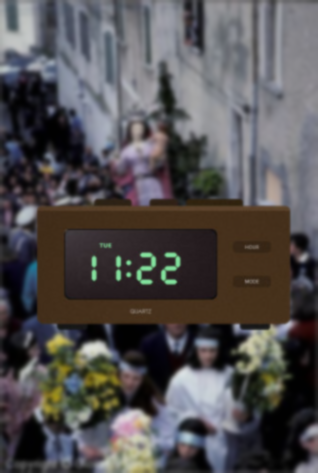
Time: h=11 m=22
